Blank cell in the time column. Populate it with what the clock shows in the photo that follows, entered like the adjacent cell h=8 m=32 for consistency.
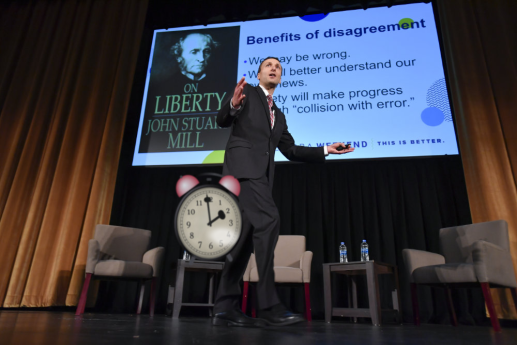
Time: h=1 m=59
